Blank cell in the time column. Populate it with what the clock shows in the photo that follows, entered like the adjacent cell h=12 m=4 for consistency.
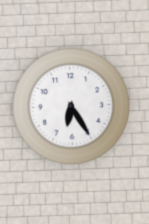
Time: h=6 m=25
